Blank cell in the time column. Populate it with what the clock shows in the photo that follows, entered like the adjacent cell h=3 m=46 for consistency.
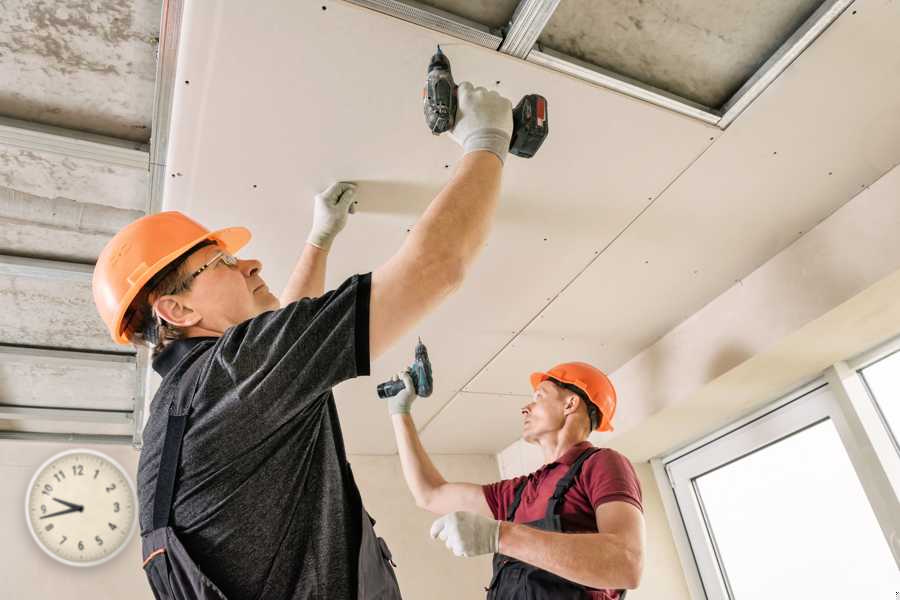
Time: h=9 m=43
